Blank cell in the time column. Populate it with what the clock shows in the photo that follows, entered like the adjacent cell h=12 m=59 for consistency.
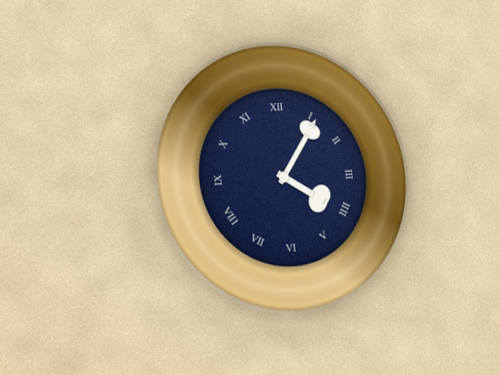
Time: h=4 m=6
